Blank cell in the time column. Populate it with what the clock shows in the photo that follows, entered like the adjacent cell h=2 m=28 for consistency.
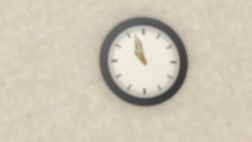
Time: h=10 m=57
